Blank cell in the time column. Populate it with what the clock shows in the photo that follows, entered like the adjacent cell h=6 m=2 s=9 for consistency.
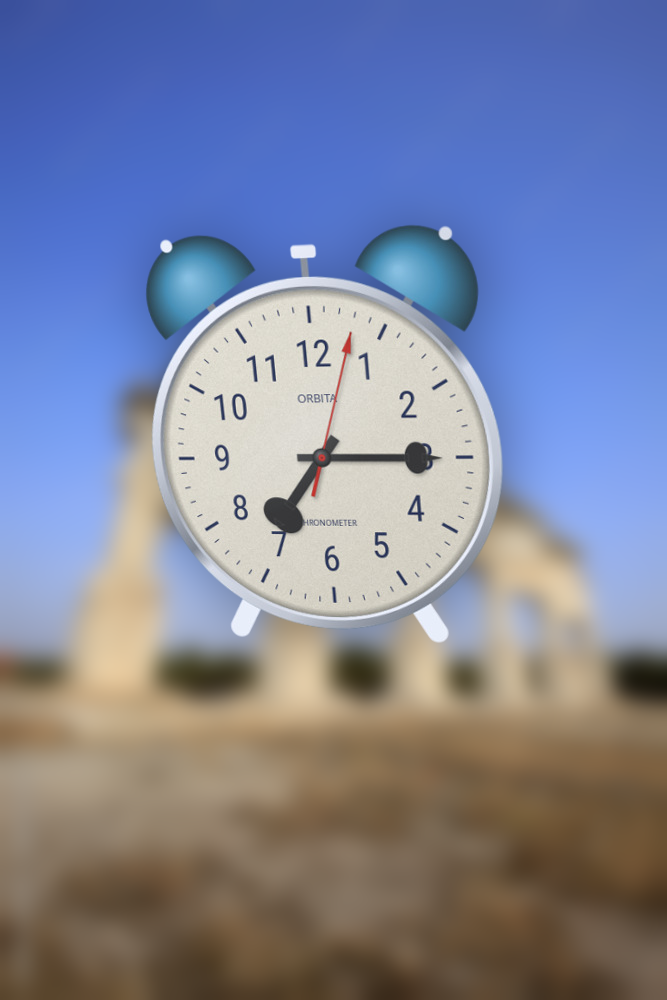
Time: h=7 m=15 s=3
